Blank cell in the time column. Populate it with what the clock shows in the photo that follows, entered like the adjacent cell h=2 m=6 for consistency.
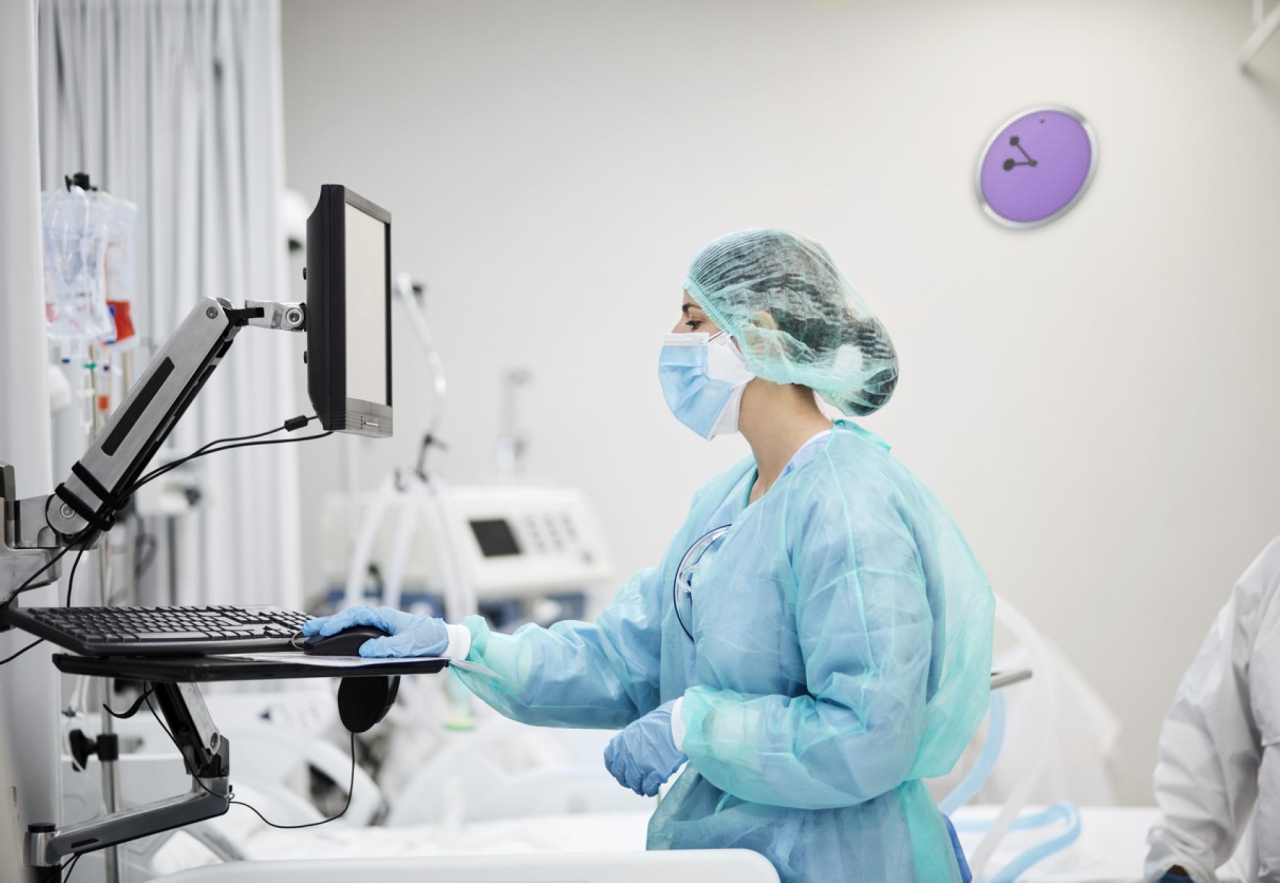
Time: h=8 m=52
